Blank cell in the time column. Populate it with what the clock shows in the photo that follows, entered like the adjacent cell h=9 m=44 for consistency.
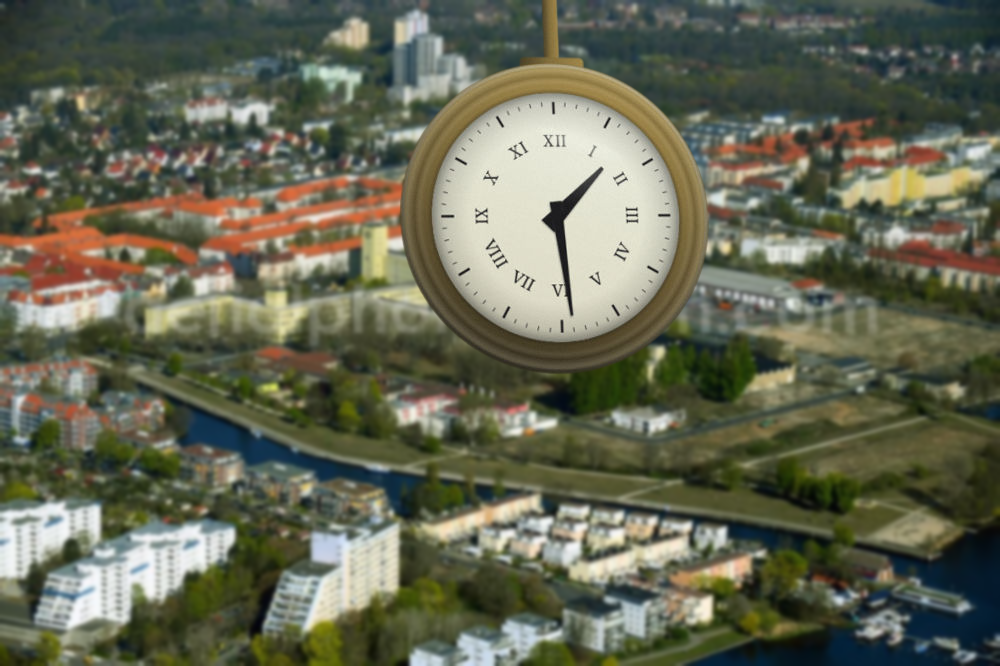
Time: h=1 m=29
